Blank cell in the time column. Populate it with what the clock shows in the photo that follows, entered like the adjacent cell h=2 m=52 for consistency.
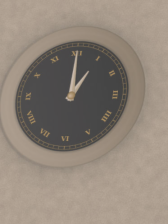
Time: h=1 m=0
